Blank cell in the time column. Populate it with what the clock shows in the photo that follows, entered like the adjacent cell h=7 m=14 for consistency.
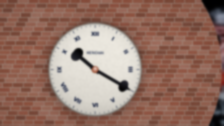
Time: h=10 m=20
